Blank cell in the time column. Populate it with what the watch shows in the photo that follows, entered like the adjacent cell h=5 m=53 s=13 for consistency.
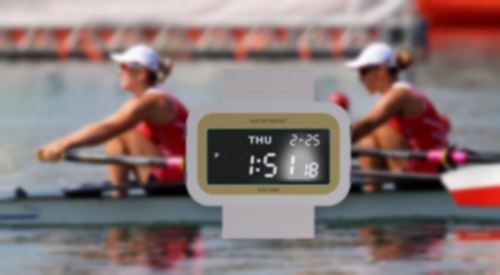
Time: h=1 m=51 s=18
